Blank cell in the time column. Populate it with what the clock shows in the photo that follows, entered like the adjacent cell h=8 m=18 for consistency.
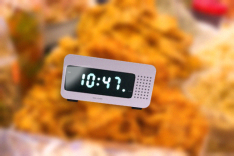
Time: h=10 m=47
